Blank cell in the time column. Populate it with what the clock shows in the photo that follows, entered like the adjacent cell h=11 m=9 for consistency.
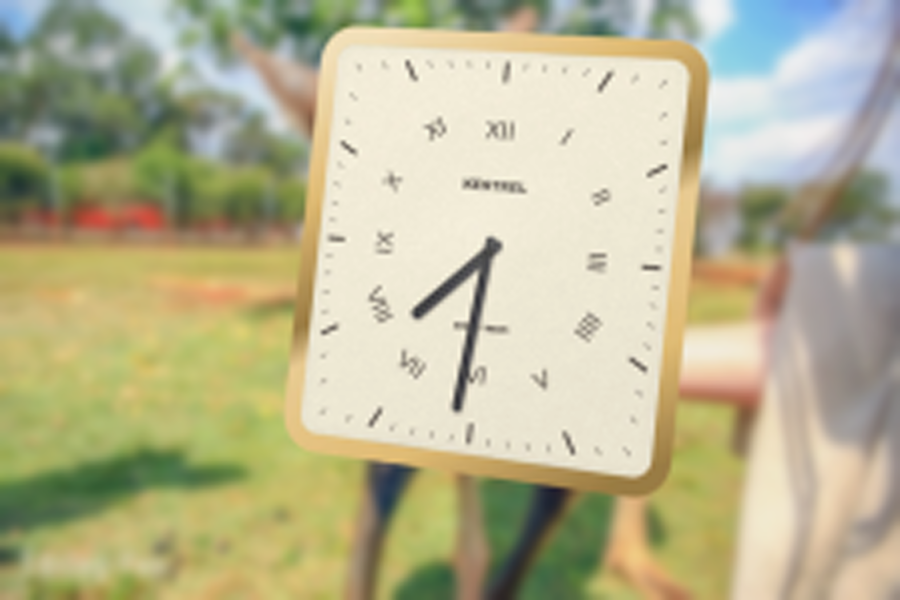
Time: h=7 m=31
